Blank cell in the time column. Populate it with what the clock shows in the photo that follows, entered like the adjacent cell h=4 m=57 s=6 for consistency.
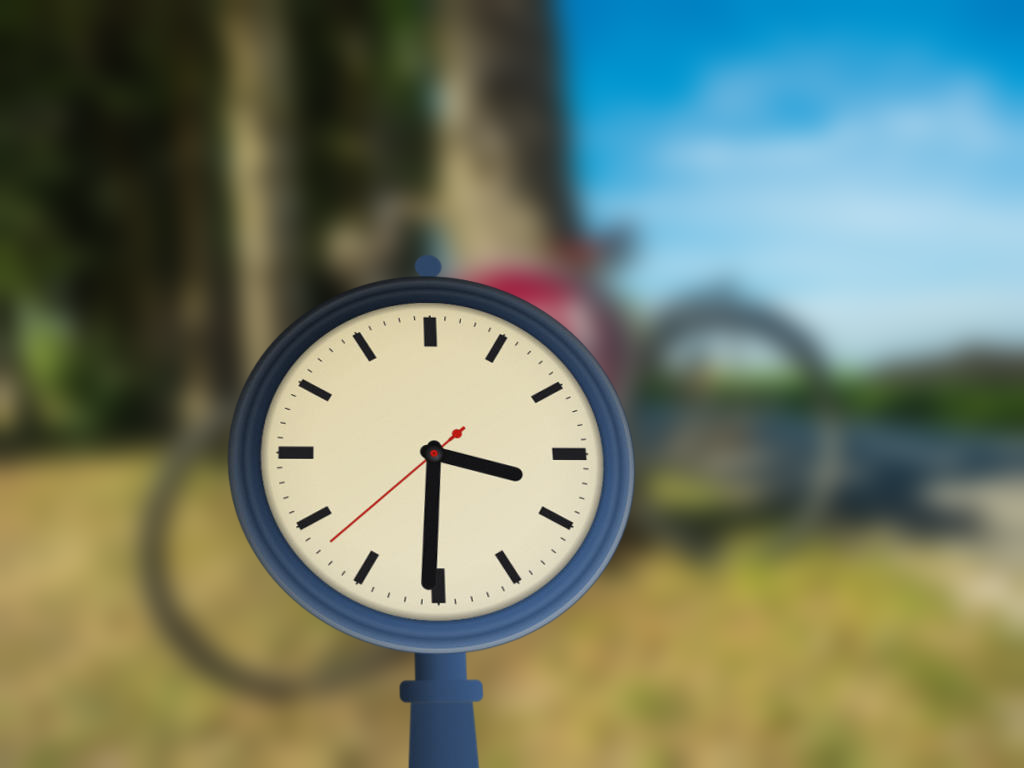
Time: h=3 m=30 s=38
